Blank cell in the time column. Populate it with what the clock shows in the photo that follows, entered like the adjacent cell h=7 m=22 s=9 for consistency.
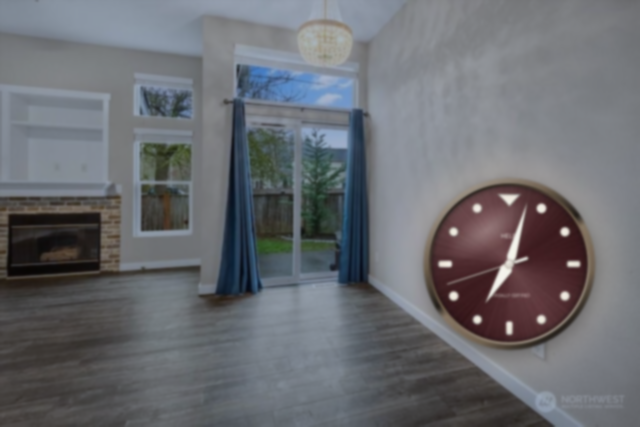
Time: h=7 m=2 s=42
